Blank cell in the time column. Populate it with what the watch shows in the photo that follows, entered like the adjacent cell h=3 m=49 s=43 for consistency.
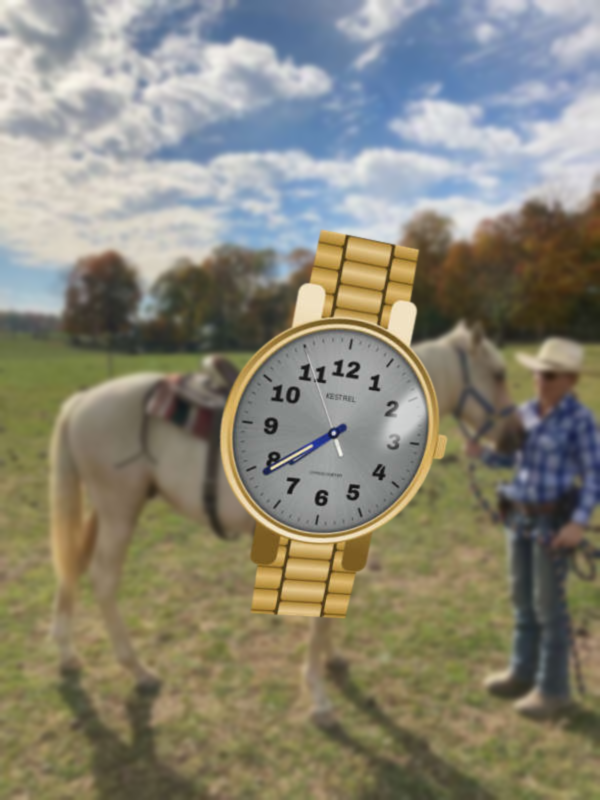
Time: h=7 m=38 s=55
